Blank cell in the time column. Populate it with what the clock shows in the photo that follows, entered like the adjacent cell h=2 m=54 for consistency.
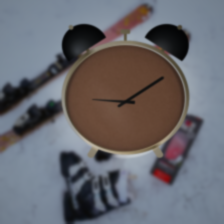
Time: h=9 m=9
